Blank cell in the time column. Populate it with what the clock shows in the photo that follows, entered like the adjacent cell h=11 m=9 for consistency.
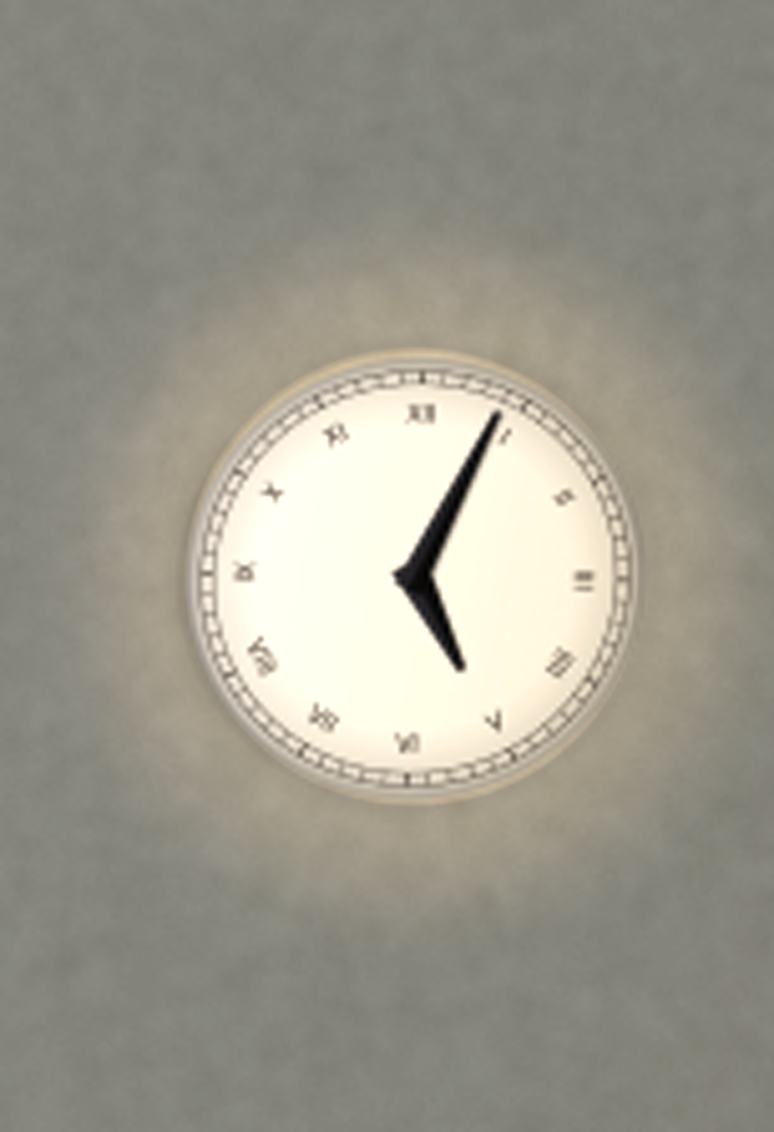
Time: h=5 m=4
